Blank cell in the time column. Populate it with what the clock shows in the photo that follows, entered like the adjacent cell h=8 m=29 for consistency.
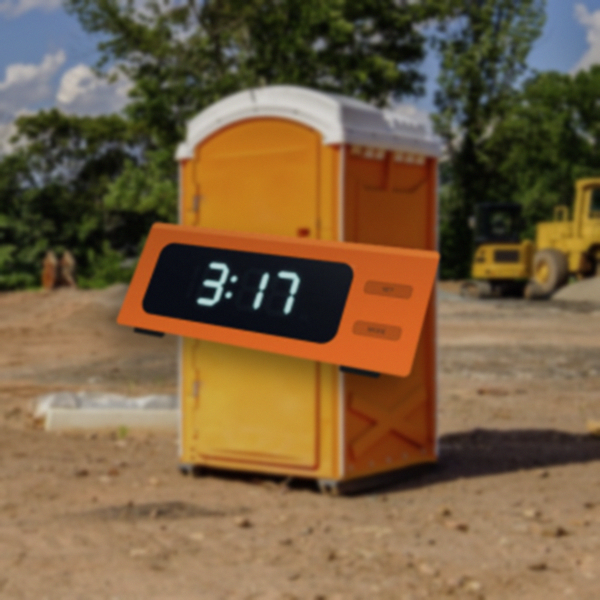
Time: h=3 m=17
